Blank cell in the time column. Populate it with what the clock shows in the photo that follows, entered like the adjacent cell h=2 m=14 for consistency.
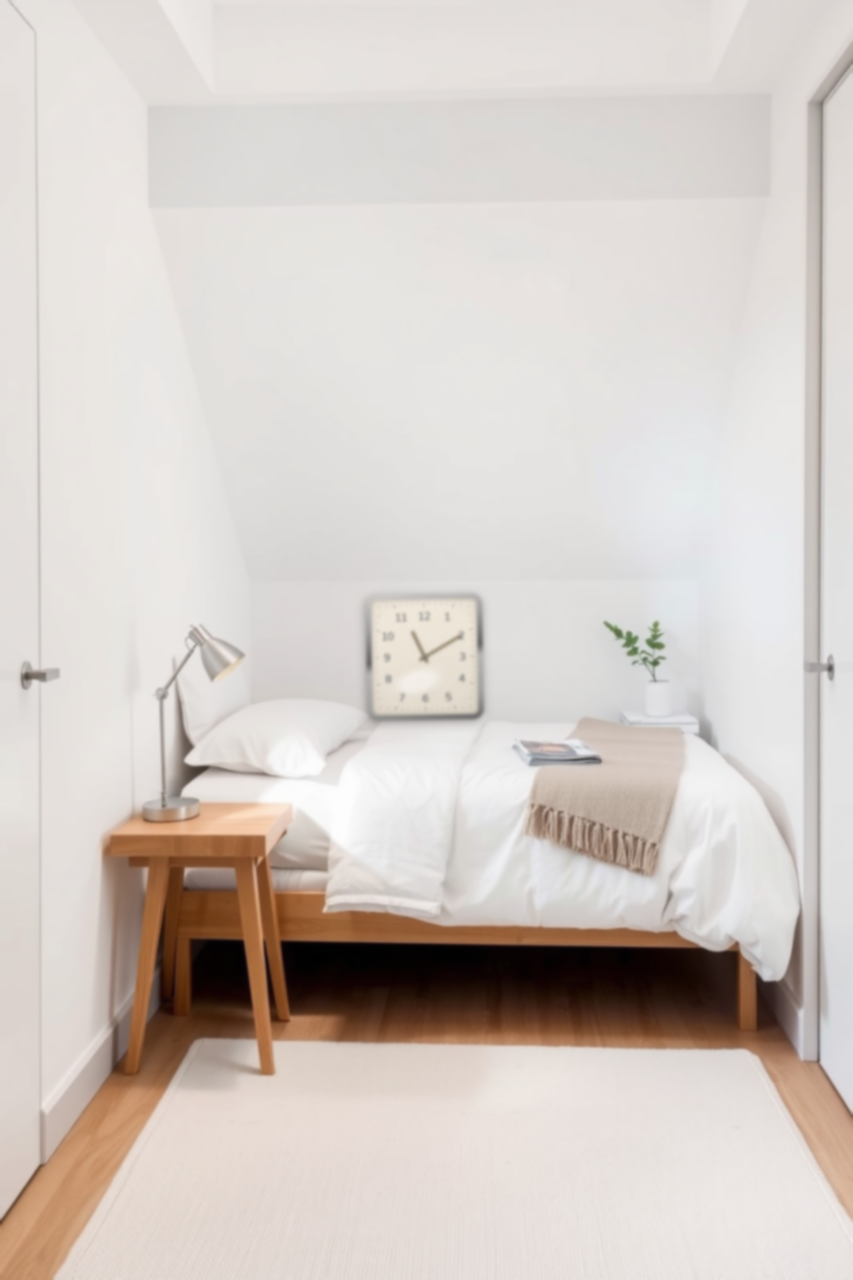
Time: h=11 m=10
